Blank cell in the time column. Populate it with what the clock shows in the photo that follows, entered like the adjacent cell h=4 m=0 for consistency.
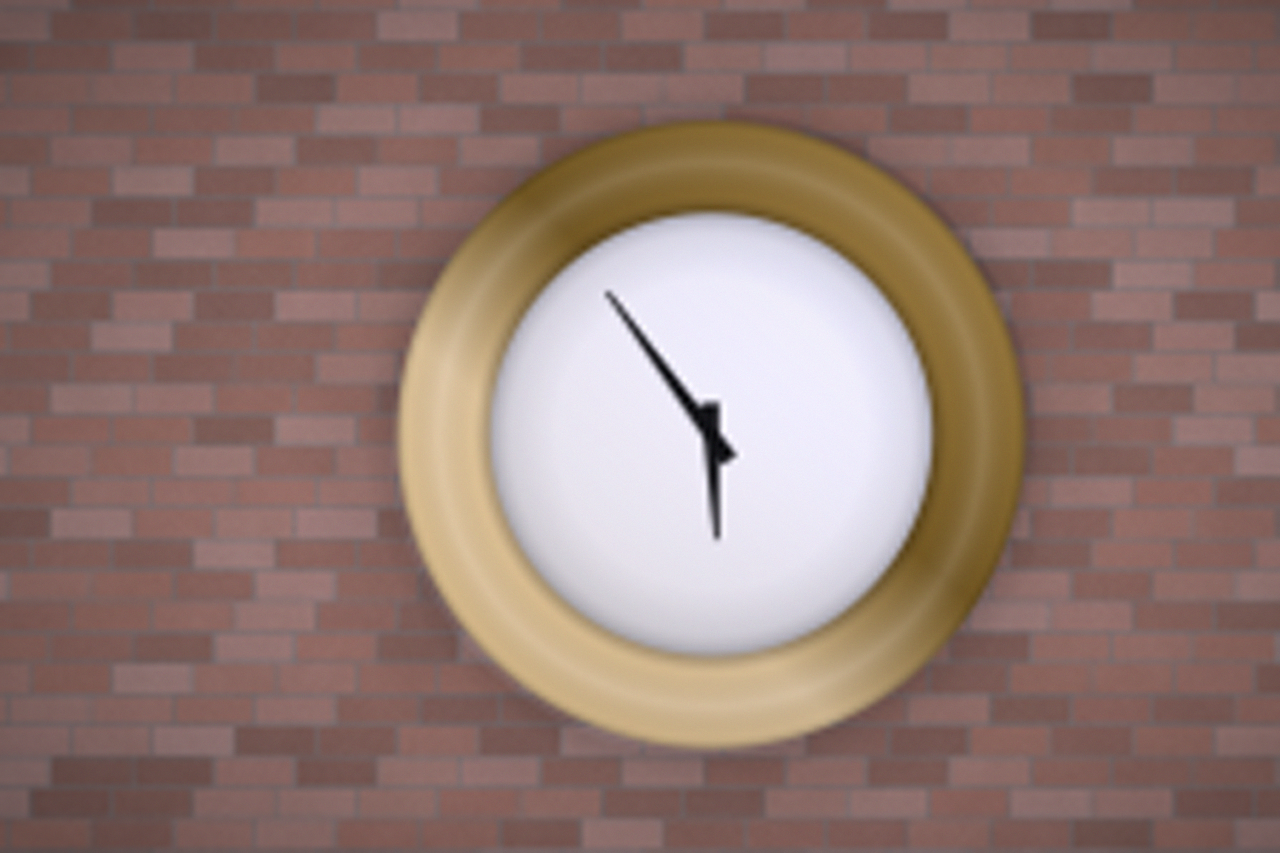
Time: h=5 m=54
